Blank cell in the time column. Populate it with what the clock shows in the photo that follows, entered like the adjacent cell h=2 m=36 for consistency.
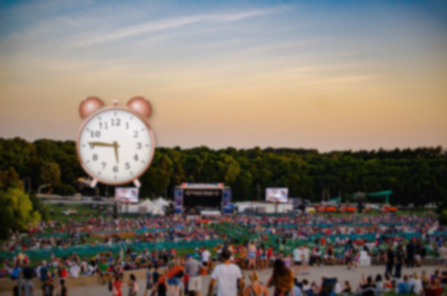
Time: h=5 m=46
